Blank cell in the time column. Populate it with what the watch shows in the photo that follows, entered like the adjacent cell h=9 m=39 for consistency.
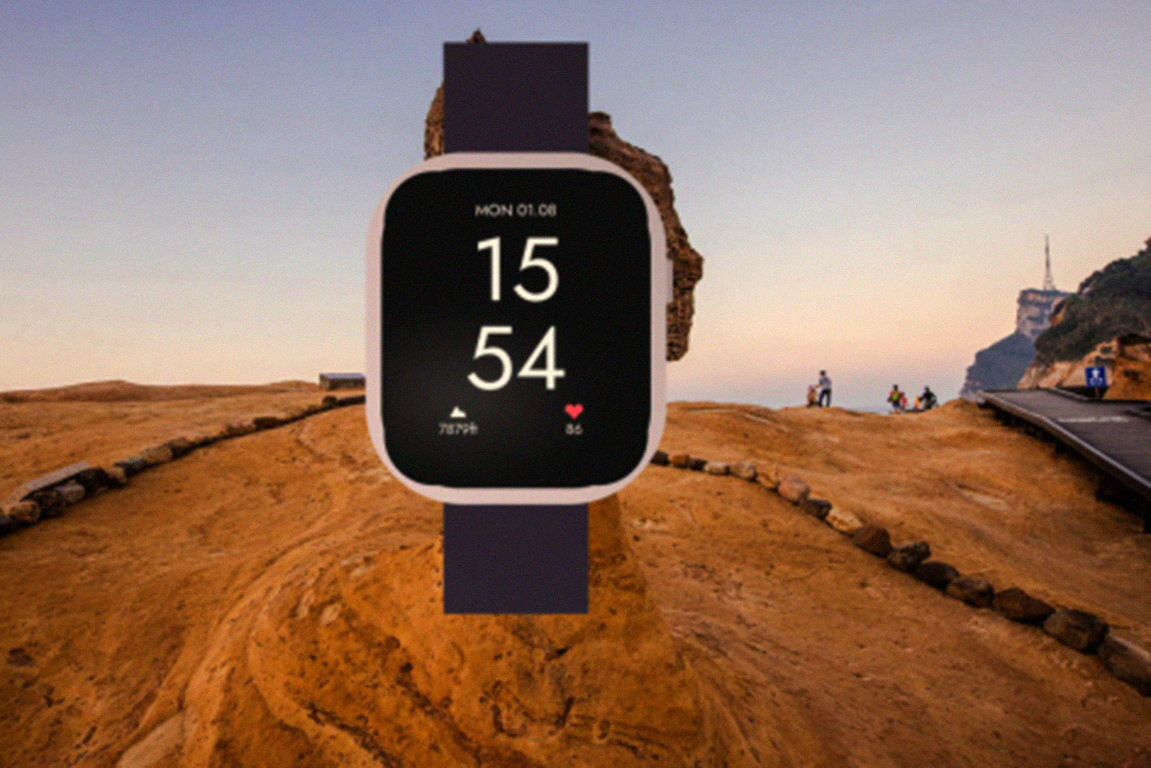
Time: h=15 m=54
